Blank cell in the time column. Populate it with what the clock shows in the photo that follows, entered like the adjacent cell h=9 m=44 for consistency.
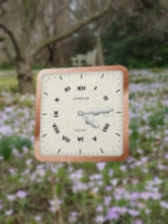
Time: h=4 m=14
